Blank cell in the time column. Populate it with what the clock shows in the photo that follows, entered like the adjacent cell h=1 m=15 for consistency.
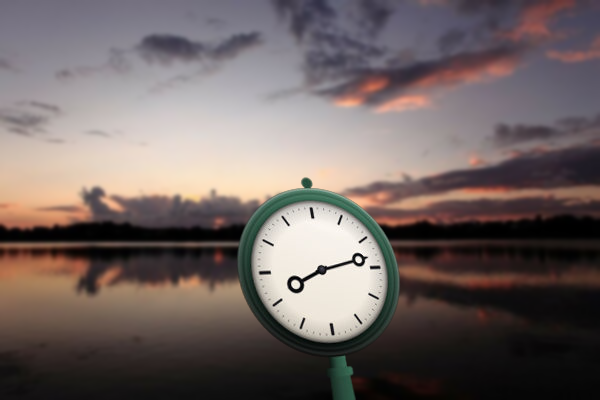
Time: h=8 m=13
